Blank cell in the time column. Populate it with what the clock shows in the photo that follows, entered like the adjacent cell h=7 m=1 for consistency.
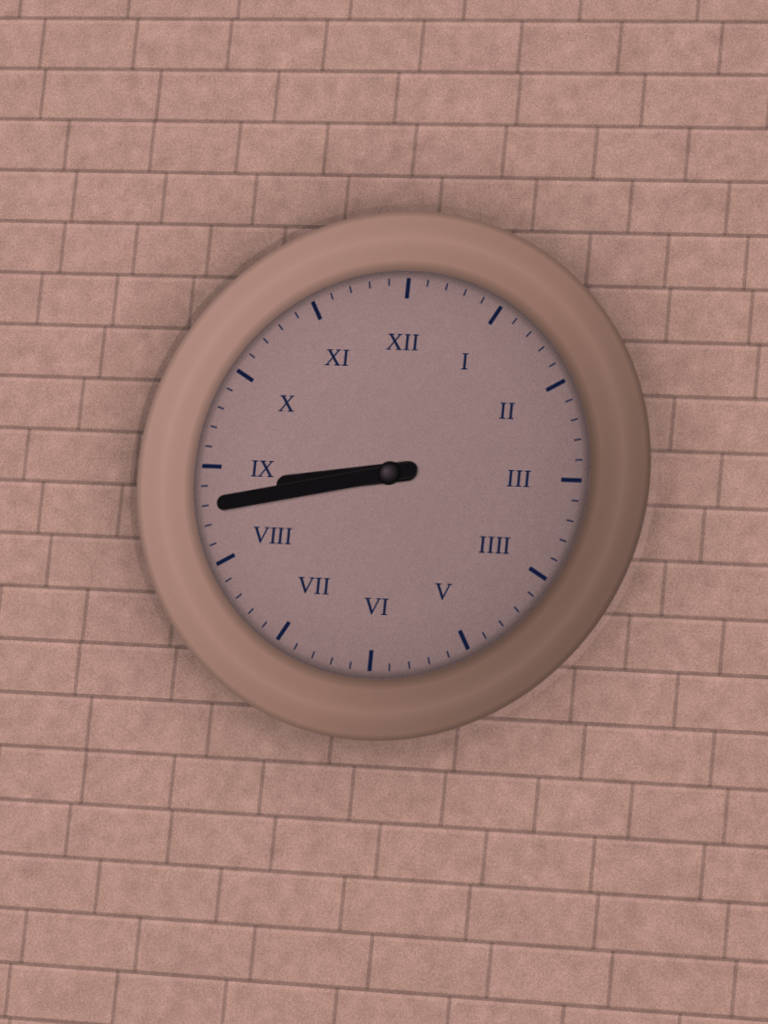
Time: h=8 m=43
